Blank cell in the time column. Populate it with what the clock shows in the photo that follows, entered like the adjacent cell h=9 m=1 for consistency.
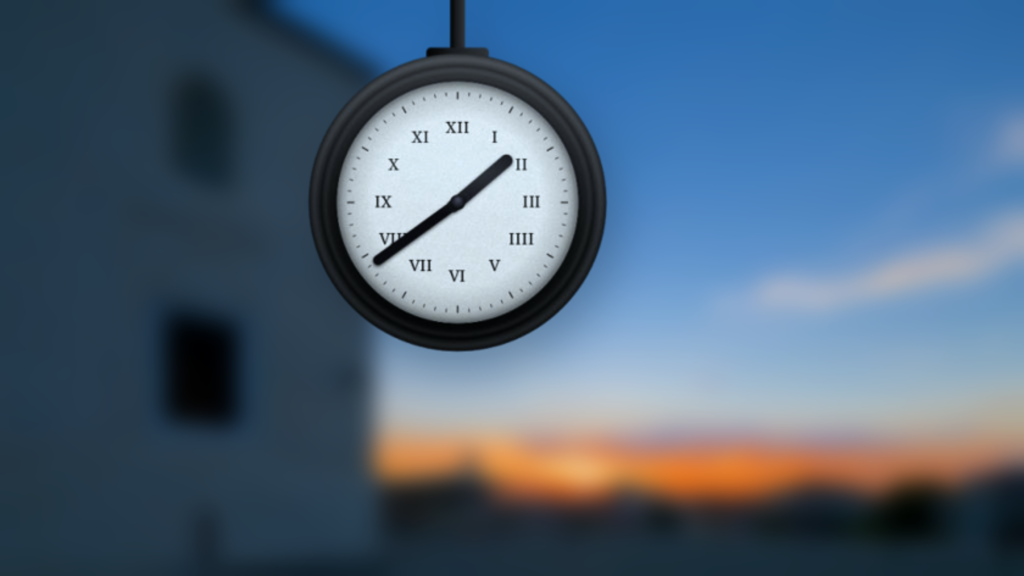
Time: h=1 m=39
